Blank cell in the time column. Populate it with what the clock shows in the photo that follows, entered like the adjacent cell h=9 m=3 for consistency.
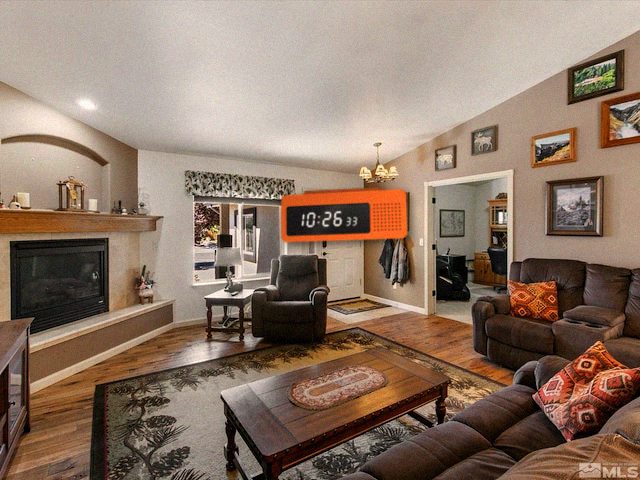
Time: h=10 m=26
